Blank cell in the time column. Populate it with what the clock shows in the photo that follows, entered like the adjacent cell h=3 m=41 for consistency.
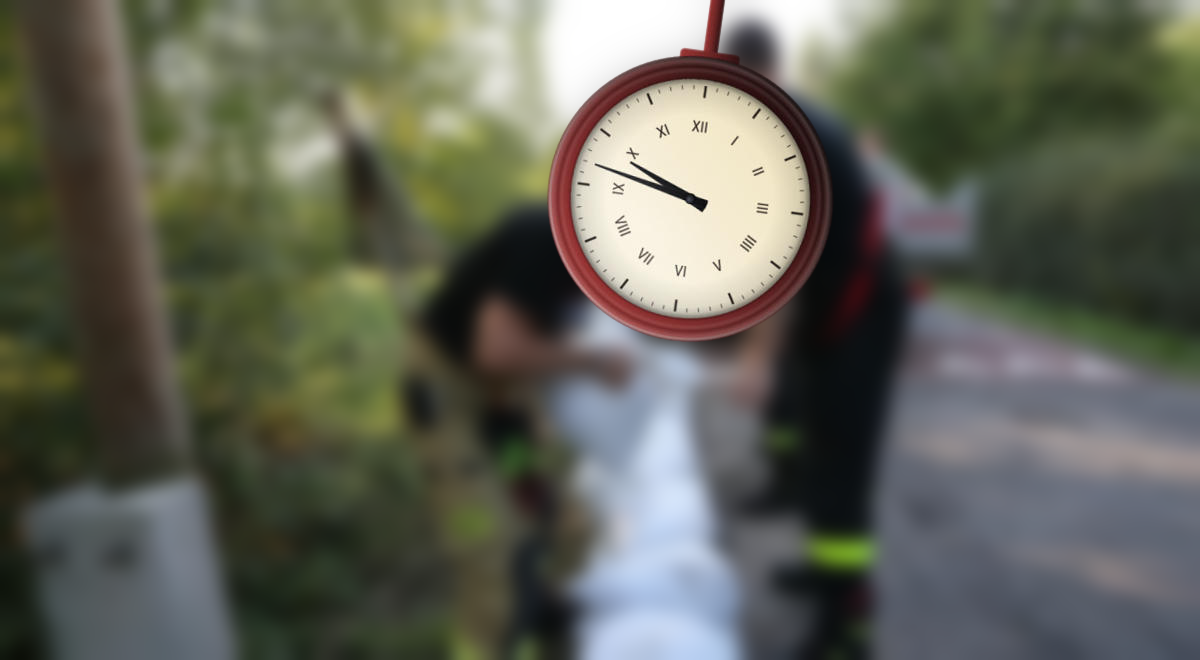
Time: h=9 m=47
